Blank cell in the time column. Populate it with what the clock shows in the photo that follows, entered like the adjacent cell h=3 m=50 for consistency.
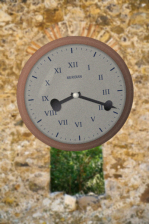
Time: h=8 m=19
